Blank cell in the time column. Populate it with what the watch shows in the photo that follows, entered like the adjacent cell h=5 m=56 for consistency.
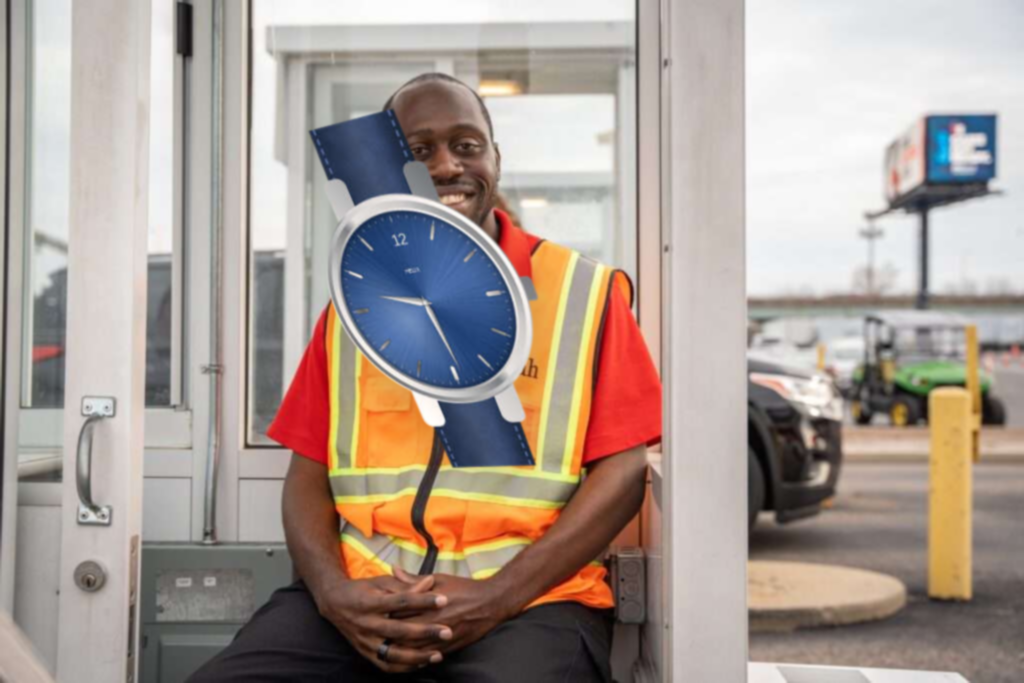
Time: h=9 m=29
